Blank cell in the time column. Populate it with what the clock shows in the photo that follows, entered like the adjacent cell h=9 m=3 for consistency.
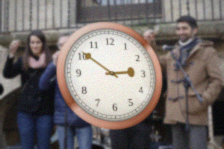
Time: h=2 m=51
